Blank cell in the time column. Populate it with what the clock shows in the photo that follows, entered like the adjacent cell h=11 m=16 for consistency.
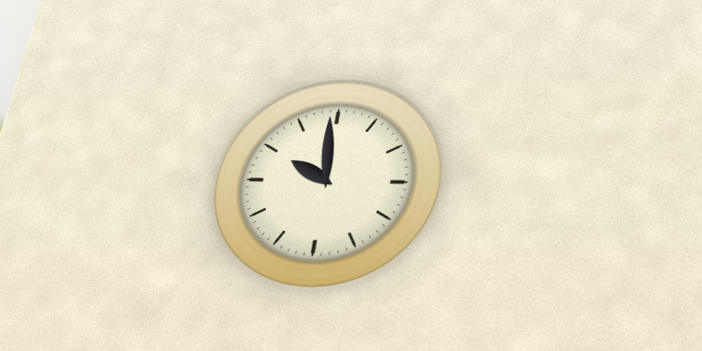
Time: h=9 m=59
